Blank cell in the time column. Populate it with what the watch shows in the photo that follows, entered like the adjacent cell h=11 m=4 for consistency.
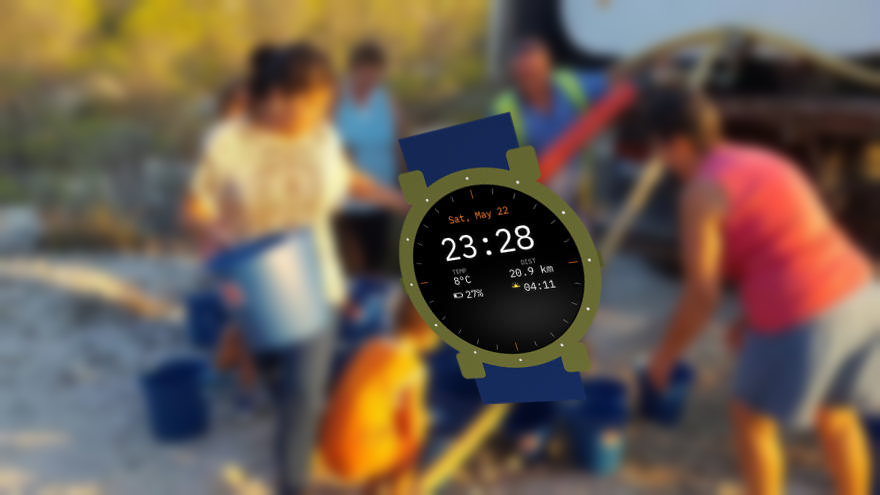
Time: h=23 m=28
